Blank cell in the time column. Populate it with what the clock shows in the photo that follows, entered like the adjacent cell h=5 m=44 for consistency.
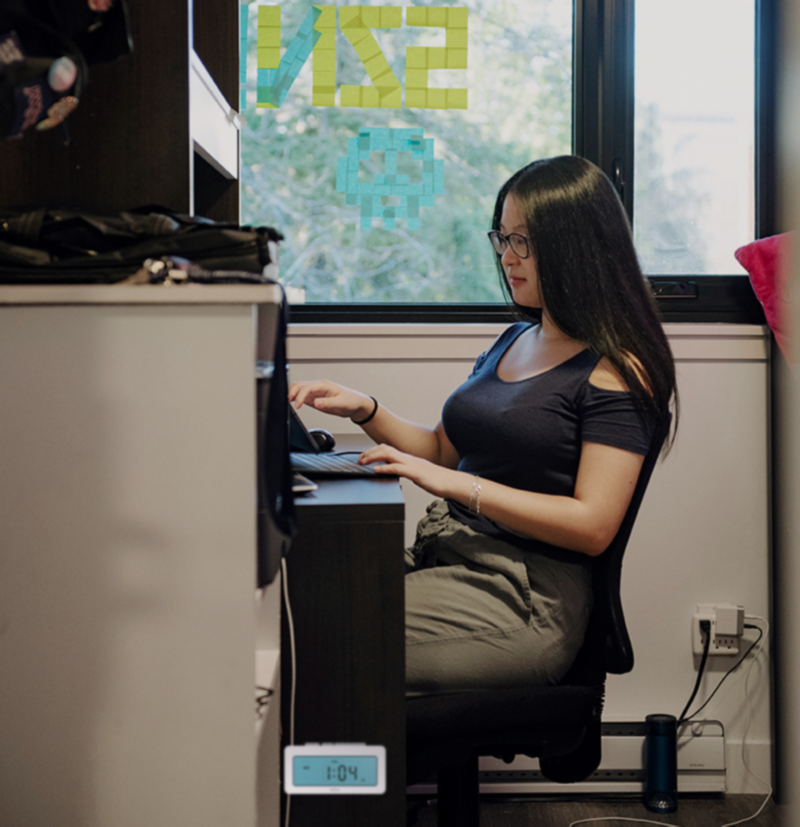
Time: h=1 m=4
